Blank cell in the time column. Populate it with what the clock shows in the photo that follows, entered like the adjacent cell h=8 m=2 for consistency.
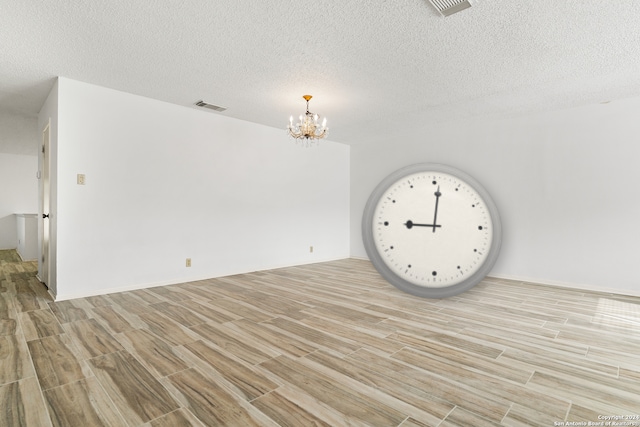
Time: h=9 m=1
